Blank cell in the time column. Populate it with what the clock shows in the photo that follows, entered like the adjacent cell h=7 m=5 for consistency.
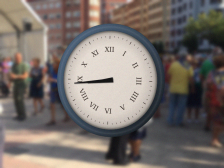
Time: h=8 m=44
